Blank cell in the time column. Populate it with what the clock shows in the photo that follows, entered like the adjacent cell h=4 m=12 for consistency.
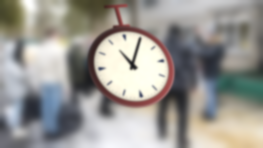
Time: h=11 m=5
